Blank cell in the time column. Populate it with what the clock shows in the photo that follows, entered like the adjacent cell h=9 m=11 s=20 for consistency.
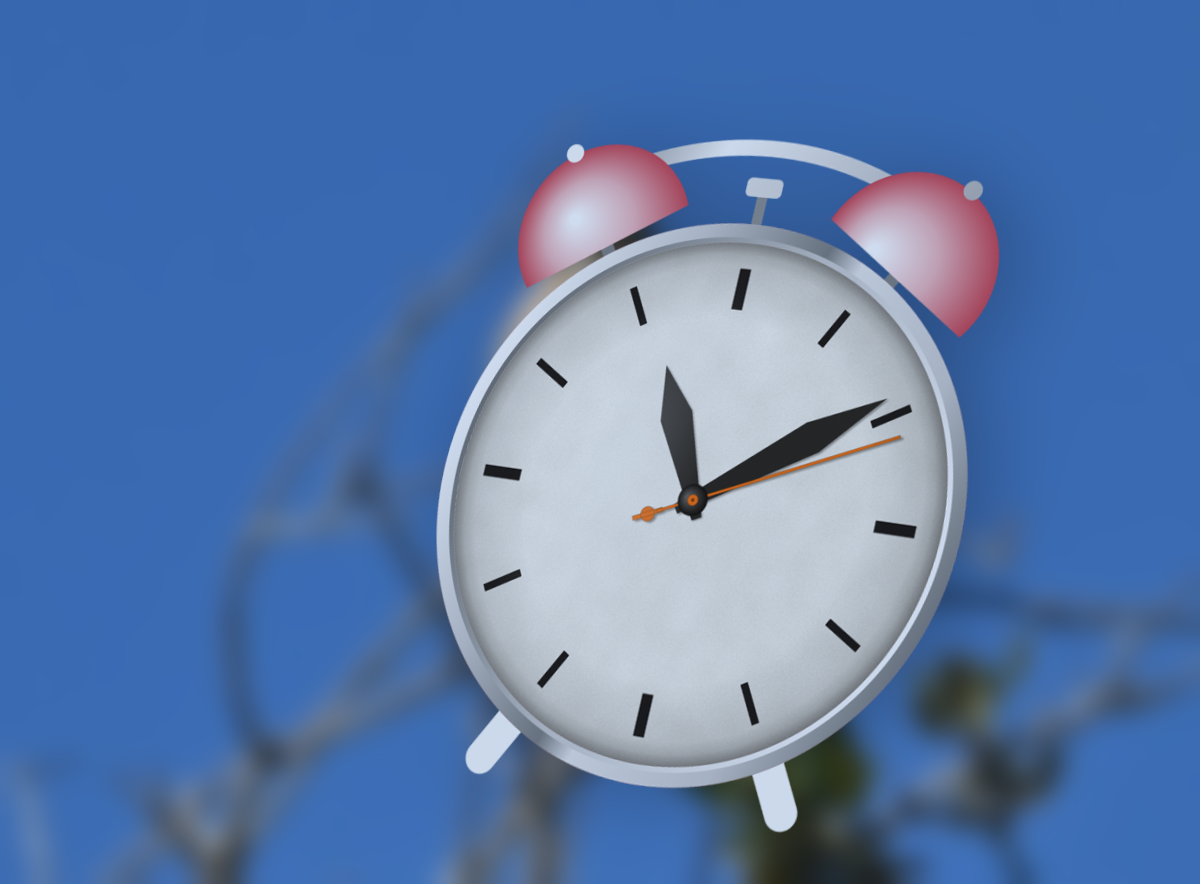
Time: h=11 m=9 s=11
